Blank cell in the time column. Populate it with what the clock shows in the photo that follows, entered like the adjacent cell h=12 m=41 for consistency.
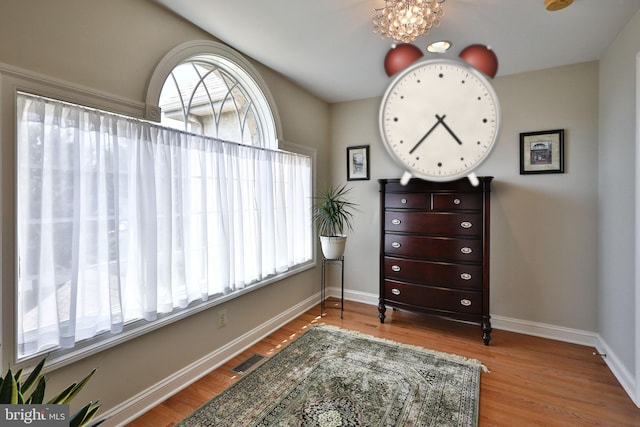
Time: h=4 m=37
